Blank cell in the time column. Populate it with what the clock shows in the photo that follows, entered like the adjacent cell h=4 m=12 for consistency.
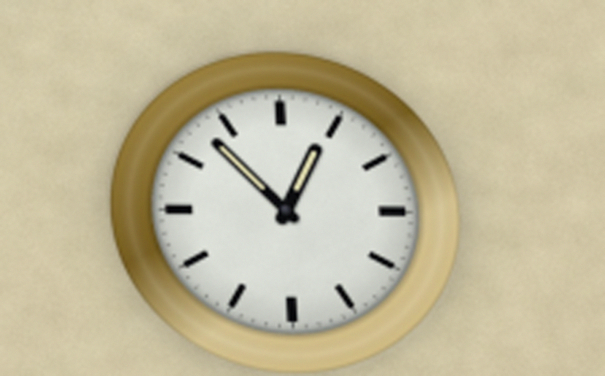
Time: h=12 m=53
